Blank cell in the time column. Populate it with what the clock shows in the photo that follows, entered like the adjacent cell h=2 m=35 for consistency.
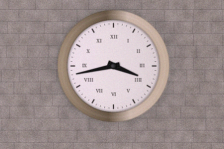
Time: h=3 m=43
